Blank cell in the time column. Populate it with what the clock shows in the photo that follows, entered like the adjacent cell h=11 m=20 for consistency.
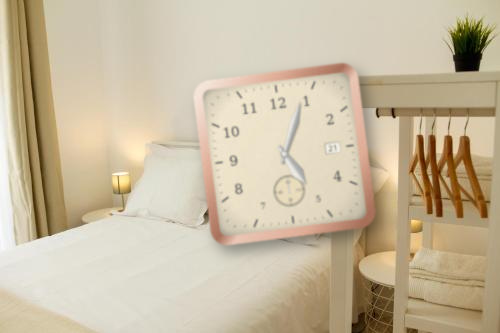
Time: h=5 m=4
